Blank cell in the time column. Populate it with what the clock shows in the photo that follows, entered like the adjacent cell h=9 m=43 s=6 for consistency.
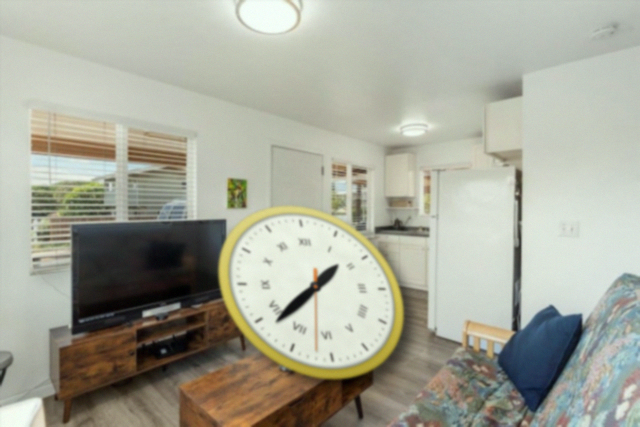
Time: h=1 m=38 s=32
